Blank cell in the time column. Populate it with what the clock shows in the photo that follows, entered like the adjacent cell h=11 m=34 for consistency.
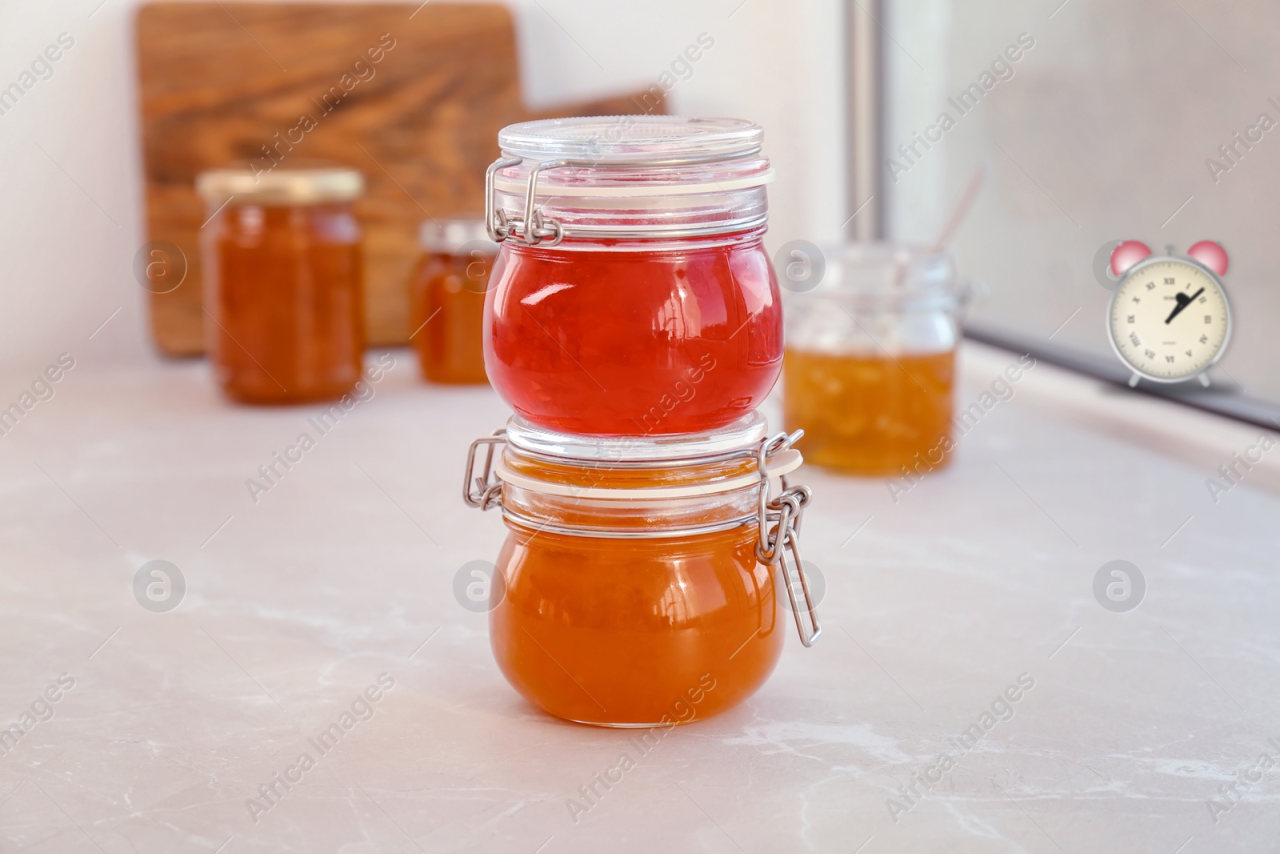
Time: h=1 m=8
